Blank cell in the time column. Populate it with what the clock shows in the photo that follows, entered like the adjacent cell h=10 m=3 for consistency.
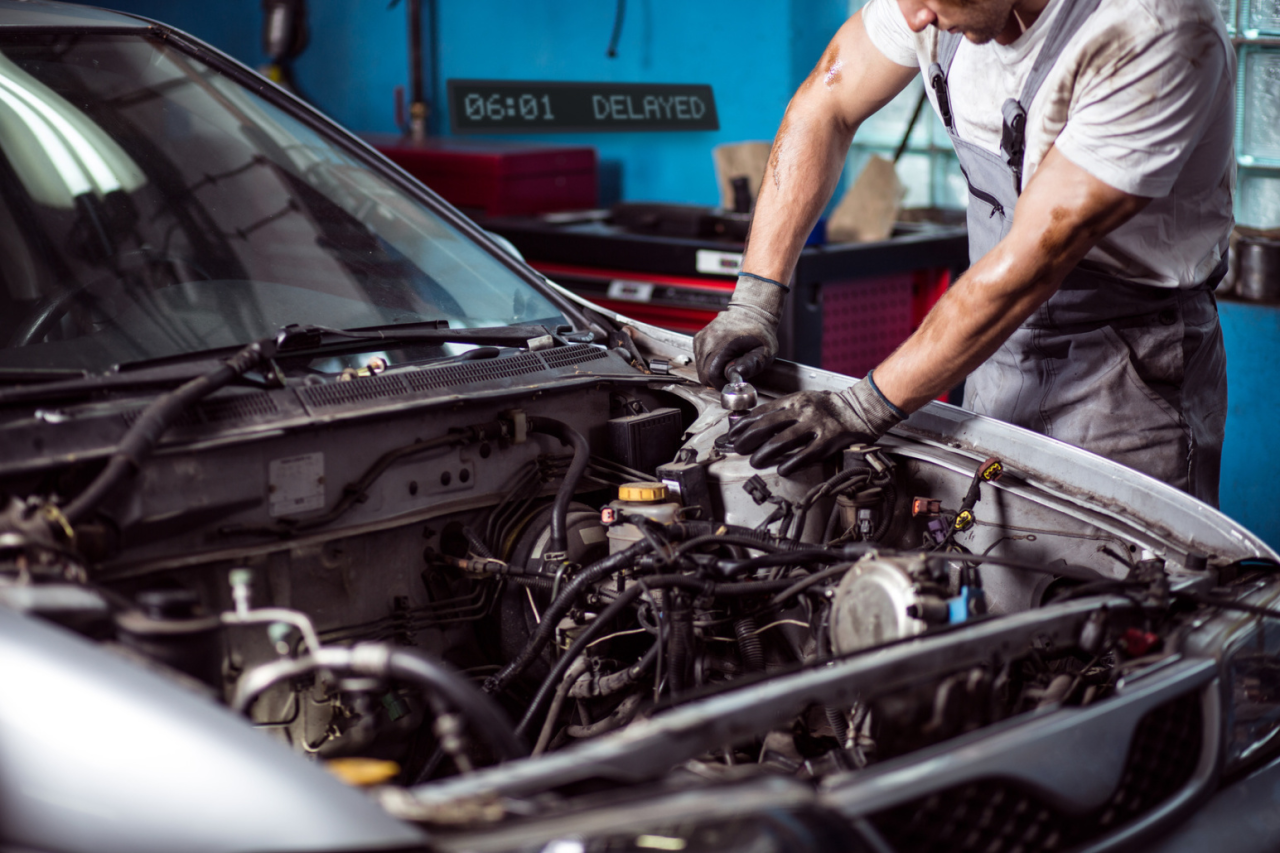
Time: h=6 m=1
